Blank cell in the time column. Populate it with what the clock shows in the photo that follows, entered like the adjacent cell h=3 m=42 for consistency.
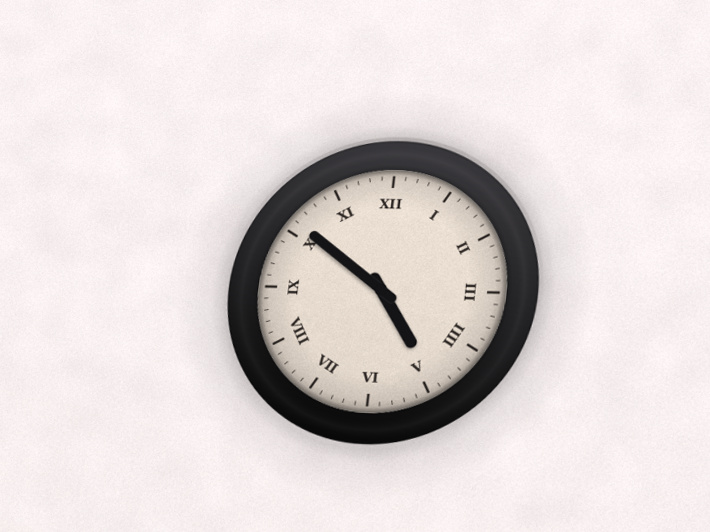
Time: h=4 m=51
